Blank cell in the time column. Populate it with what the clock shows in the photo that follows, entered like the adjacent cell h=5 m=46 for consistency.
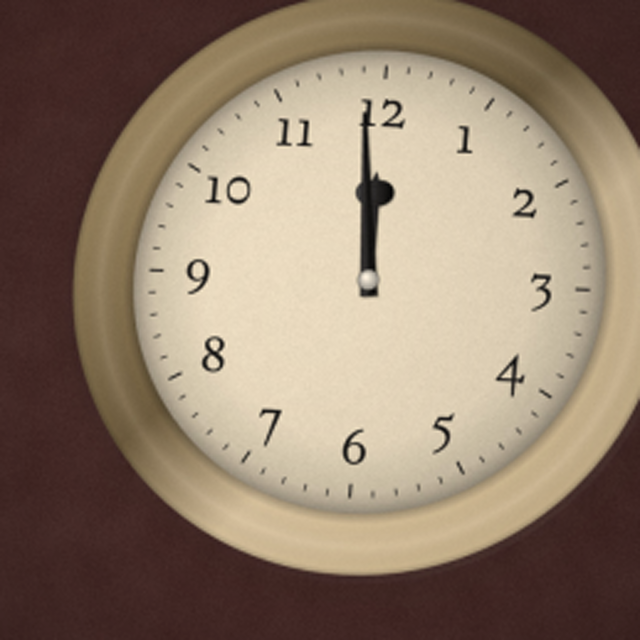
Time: h=11 m=59
